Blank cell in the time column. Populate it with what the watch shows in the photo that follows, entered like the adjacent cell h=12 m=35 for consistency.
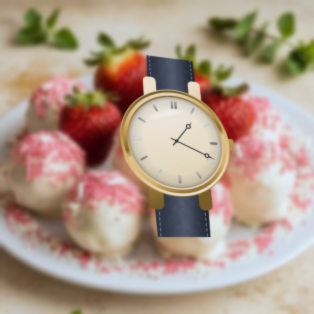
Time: h=1 m=19
